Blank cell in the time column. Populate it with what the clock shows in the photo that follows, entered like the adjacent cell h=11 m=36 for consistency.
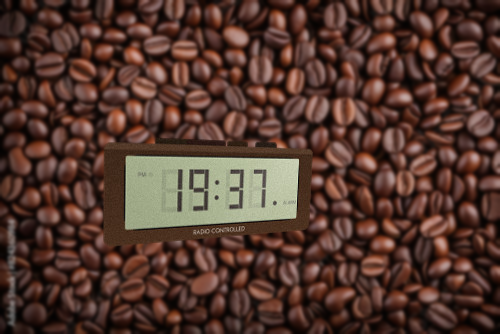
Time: h=19 m=37
